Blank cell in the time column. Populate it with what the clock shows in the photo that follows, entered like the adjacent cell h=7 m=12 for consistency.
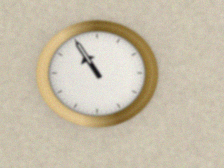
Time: h=10 m=55
